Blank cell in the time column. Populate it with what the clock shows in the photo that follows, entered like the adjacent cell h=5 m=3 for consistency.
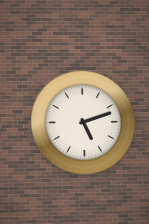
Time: h=5 m=12
